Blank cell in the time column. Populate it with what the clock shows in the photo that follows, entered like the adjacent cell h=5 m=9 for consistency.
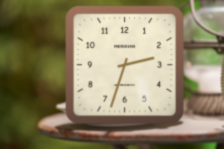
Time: h=2 m=33
